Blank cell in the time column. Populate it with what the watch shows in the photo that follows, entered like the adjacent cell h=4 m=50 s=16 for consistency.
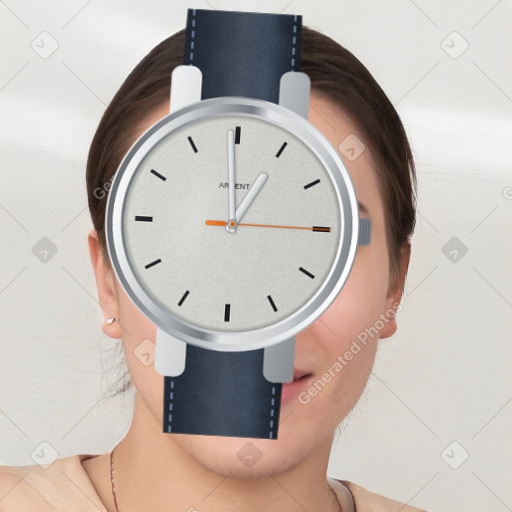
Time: h=12 m=59 s=15
